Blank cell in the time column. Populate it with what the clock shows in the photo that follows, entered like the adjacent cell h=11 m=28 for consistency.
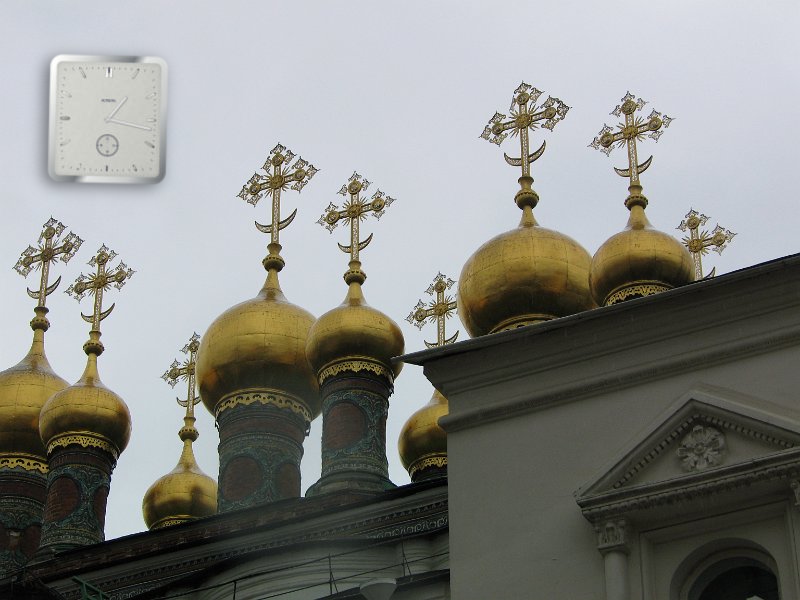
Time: h=1 m=17
